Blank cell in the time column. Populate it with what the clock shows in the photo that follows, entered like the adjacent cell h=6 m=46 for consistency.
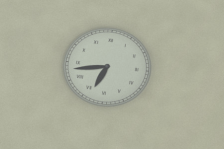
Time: h=6 m=43
